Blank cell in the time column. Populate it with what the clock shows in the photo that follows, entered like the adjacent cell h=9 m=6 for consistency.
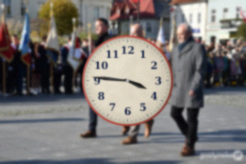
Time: h=3 m=46
